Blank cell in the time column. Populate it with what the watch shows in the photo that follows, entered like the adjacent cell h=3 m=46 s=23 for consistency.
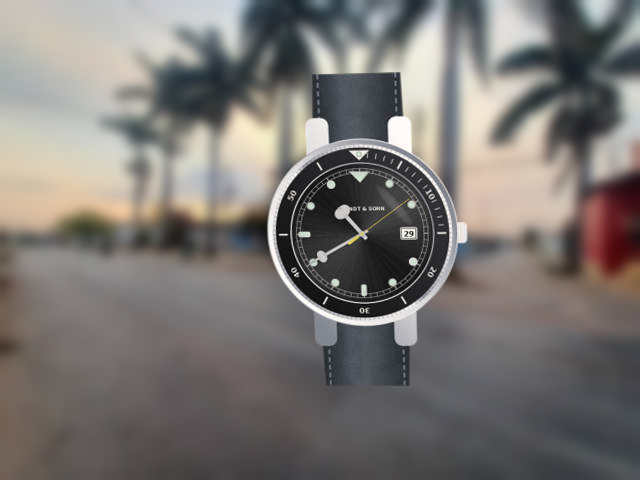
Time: h=10 m=40 s=9
